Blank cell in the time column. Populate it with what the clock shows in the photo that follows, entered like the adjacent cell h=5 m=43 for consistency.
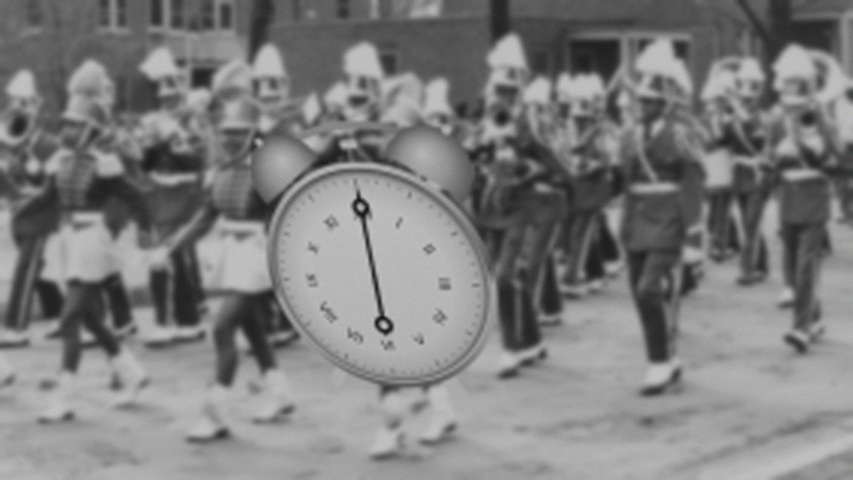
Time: h=6 m=0
